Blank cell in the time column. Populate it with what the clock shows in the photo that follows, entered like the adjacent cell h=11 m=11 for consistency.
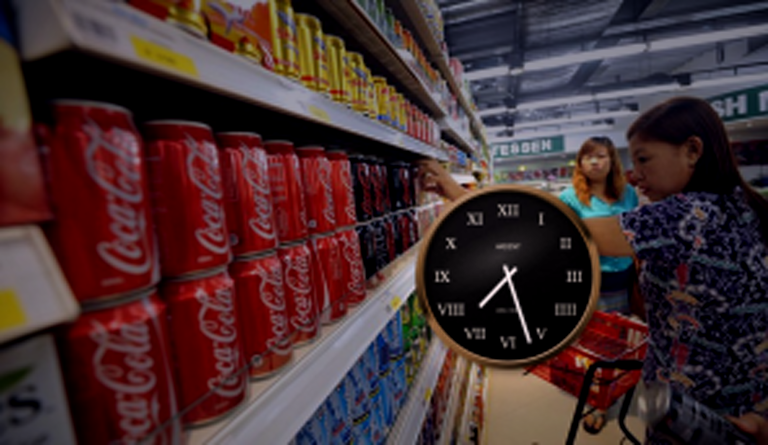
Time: h=7 m=27
